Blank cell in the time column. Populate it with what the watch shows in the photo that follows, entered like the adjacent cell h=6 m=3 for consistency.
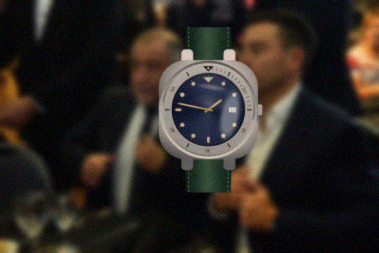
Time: h=1 m=47
